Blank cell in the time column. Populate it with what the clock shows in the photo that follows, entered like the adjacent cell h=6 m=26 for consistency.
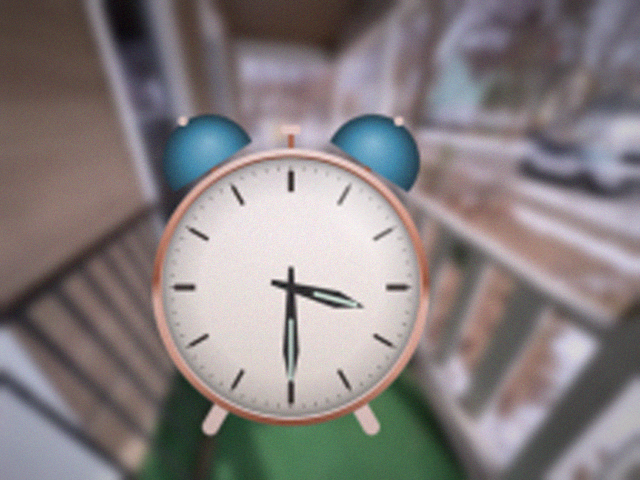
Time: h=3 m=30
